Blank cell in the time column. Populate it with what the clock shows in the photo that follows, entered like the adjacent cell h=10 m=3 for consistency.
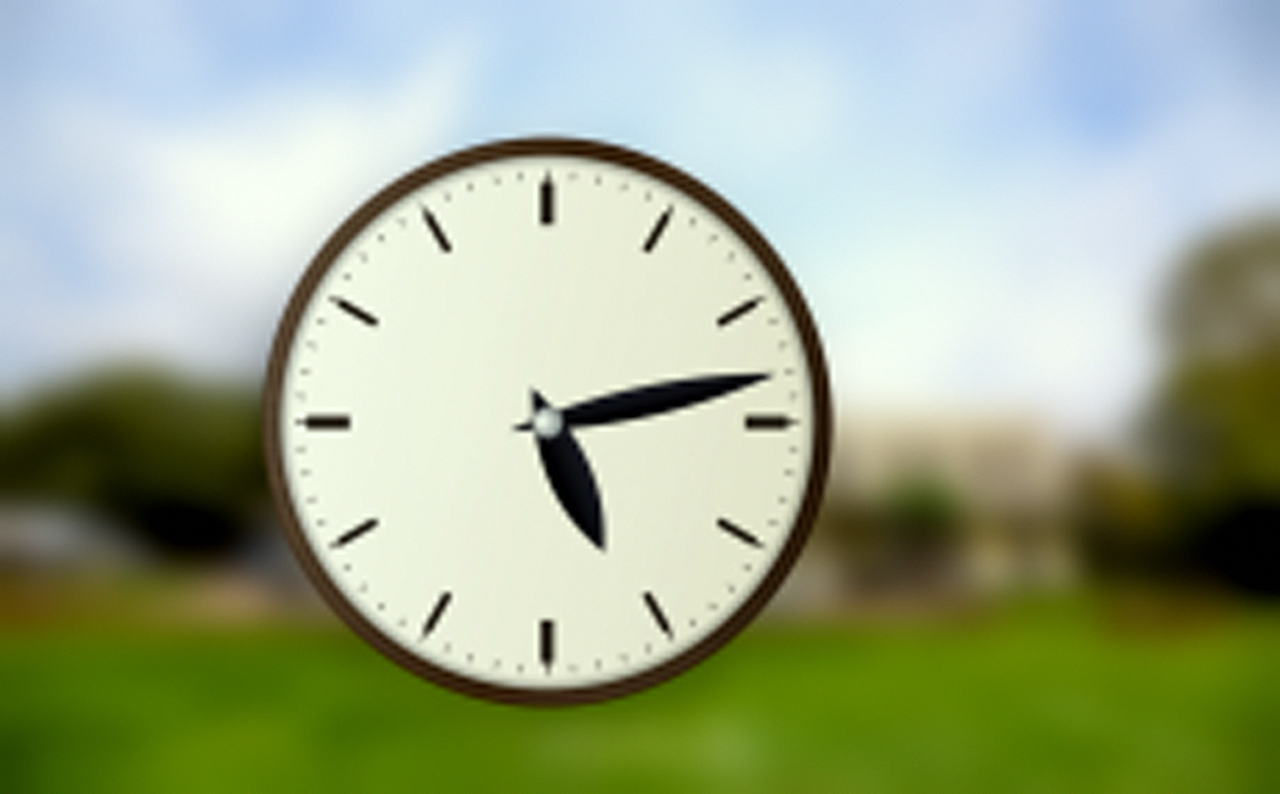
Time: h=5 m=13
